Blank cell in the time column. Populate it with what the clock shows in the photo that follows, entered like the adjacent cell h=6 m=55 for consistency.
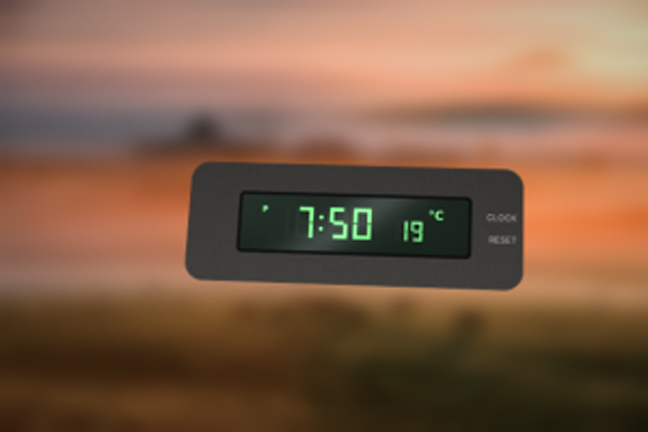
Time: h=7 m=50
